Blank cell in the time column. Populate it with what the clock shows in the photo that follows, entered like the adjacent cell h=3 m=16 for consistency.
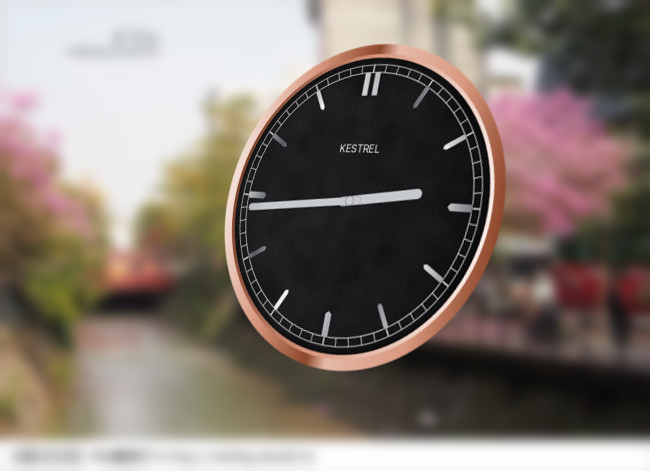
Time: h=2 m=44
